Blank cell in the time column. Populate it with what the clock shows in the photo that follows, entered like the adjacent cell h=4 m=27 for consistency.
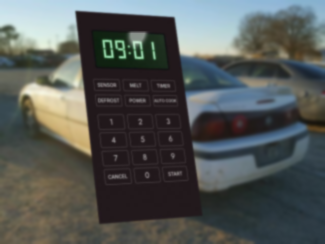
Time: h=9 m=1
